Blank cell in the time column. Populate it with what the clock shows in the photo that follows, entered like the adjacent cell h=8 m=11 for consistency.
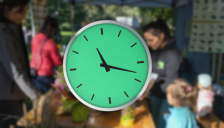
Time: h=11 m=18
